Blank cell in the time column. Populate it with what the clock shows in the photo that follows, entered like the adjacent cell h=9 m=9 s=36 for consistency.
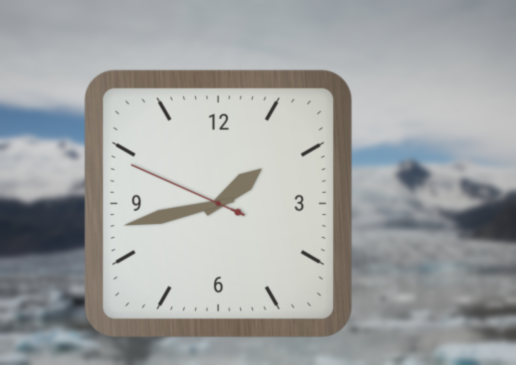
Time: h=1 m=42 s=49
